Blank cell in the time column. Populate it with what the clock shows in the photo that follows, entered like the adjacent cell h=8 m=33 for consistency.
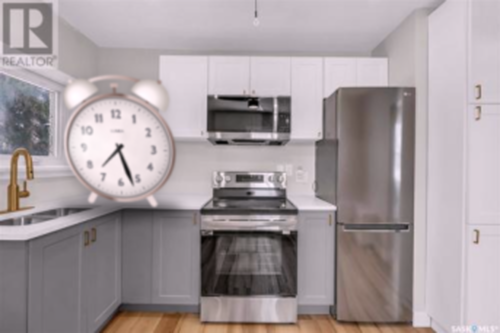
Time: h=7 m=27
